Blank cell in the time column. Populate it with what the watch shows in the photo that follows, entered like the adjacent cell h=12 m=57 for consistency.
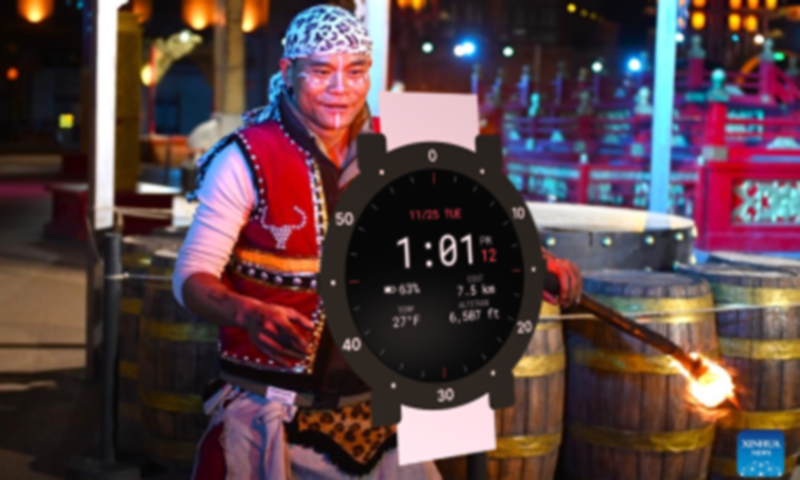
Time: h=1 m=1
